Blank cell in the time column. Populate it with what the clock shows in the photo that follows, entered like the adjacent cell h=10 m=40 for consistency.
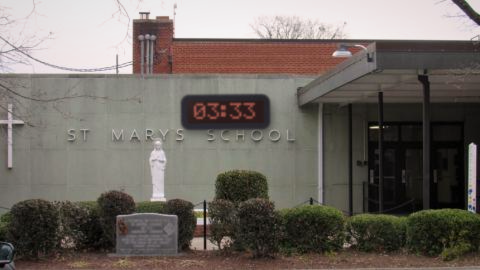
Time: h=3 m=33
